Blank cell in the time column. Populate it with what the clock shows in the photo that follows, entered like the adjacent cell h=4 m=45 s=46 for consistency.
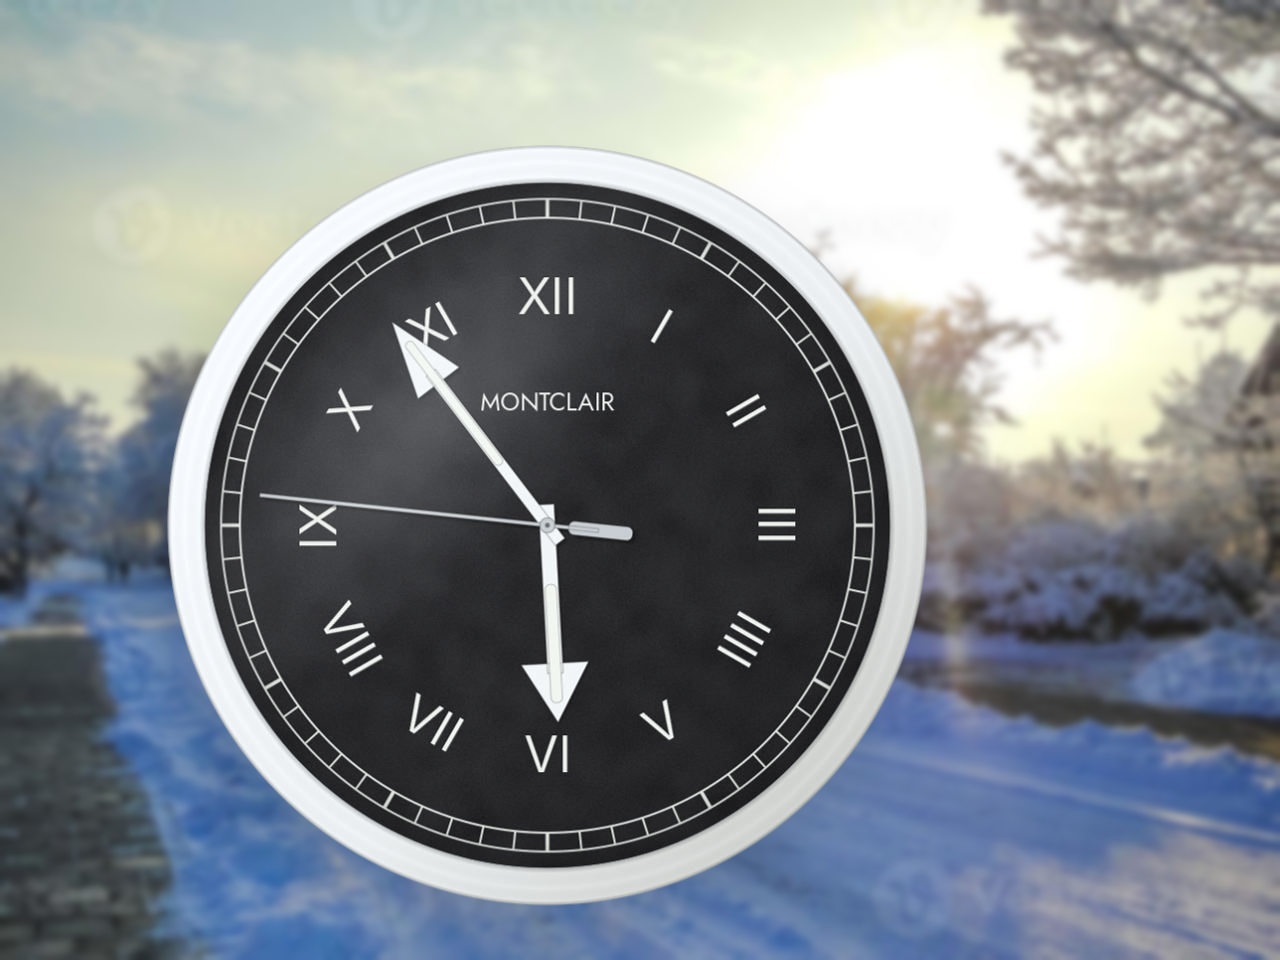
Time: h=5 m=53 s=46
